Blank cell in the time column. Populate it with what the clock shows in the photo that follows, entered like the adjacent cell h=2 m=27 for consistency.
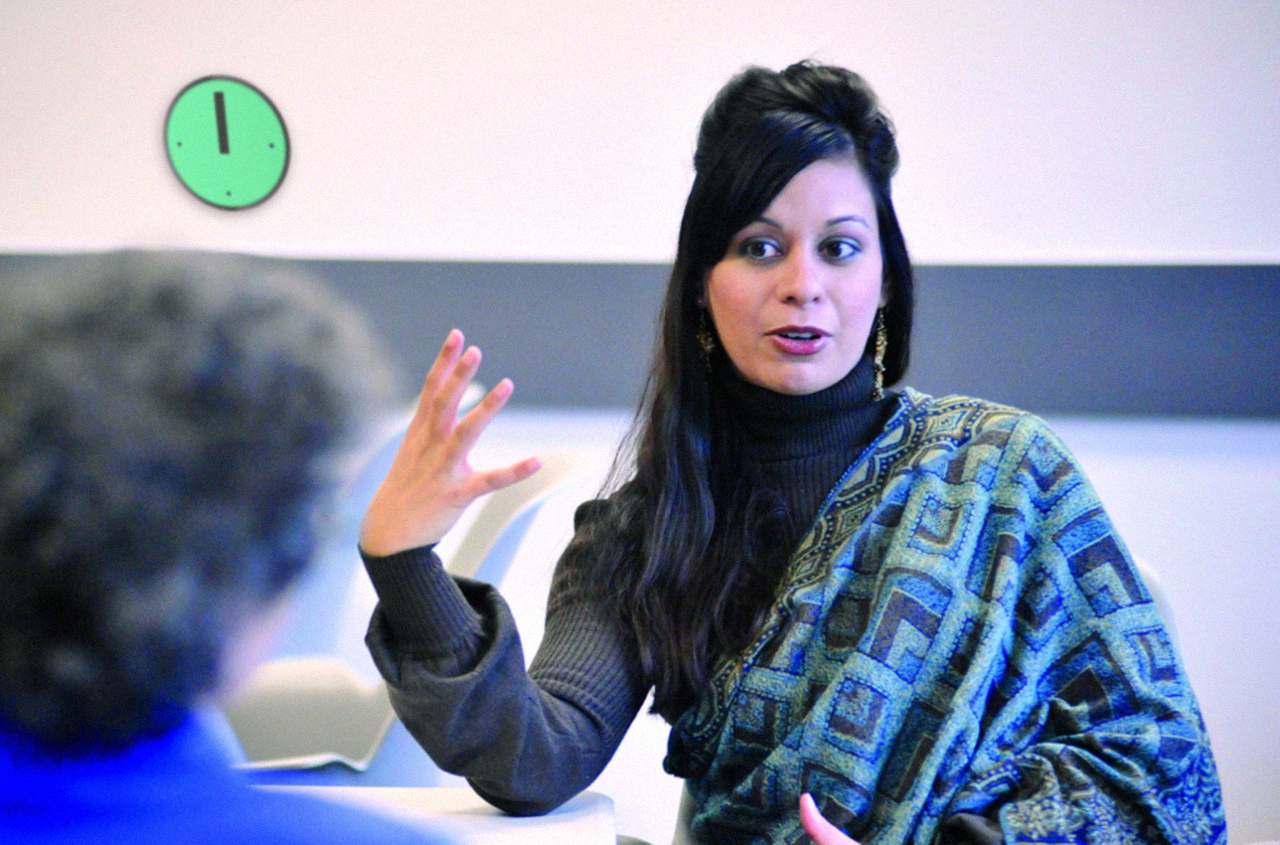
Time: h=12 m=0
